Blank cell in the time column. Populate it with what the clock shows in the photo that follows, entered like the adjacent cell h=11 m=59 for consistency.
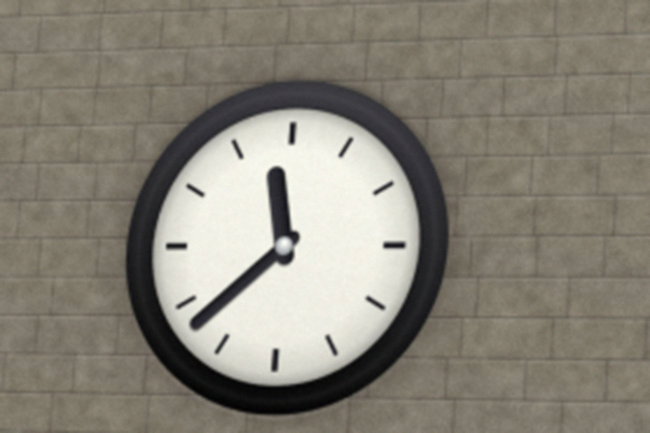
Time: h=11 m=38
